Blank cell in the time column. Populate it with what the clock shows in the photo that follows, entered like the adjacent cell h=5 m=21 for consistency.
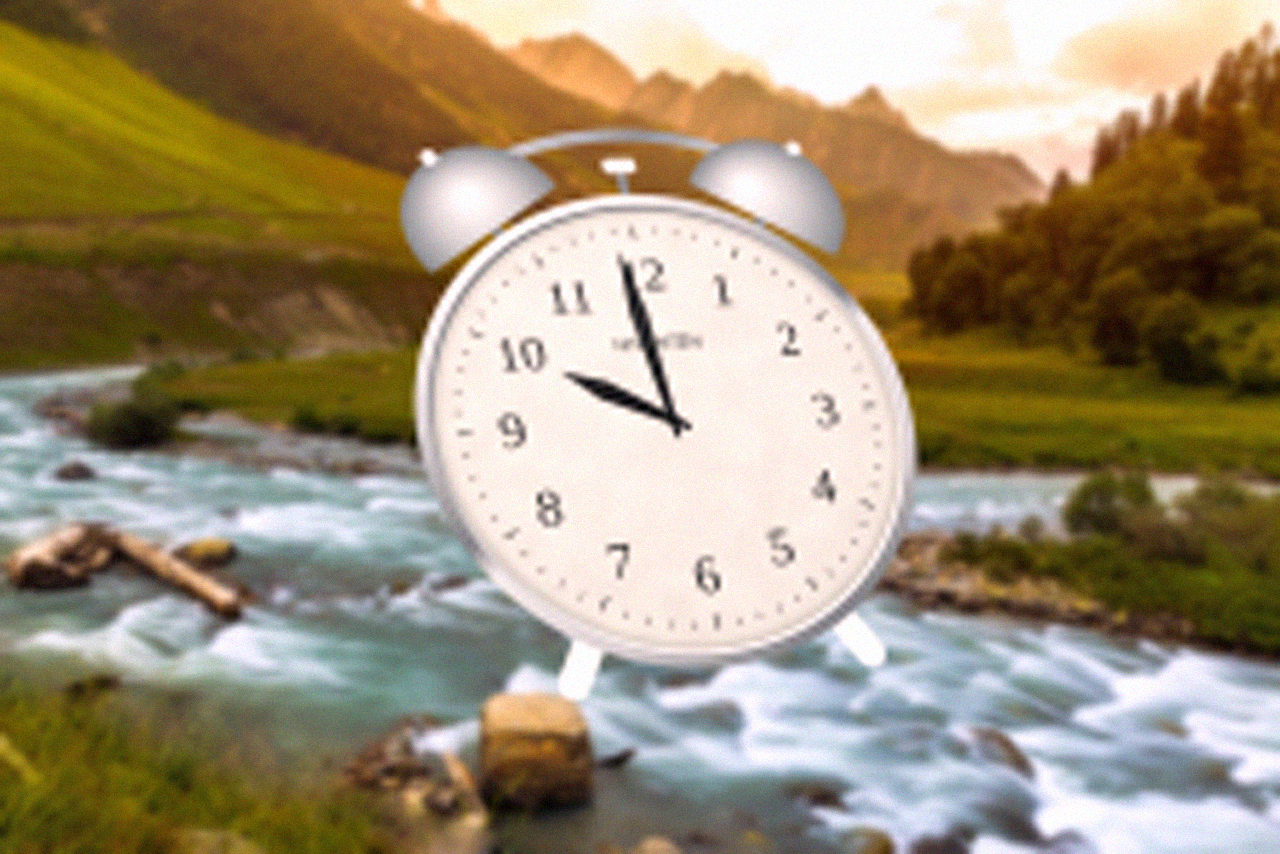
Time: h=9 m=59
